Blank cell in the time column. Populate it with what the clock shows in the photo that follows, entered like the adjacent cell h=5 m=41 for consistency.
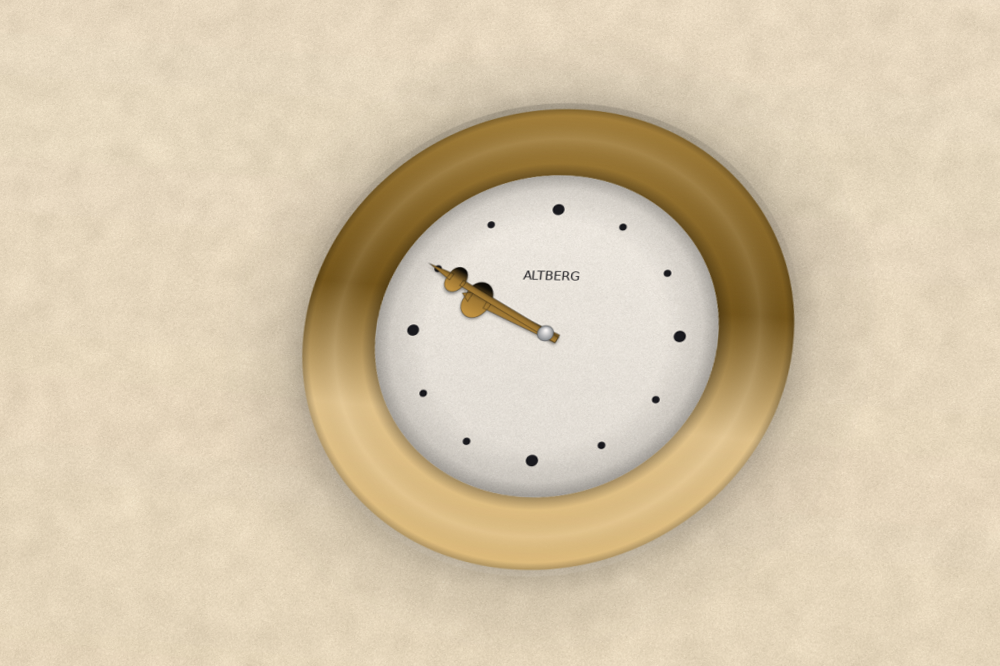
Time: h=9 m=50
